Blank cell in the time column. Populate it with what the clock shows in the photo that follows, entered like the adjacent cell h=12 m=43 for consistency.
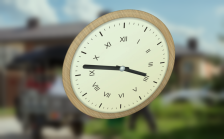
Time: h=3 m=47
